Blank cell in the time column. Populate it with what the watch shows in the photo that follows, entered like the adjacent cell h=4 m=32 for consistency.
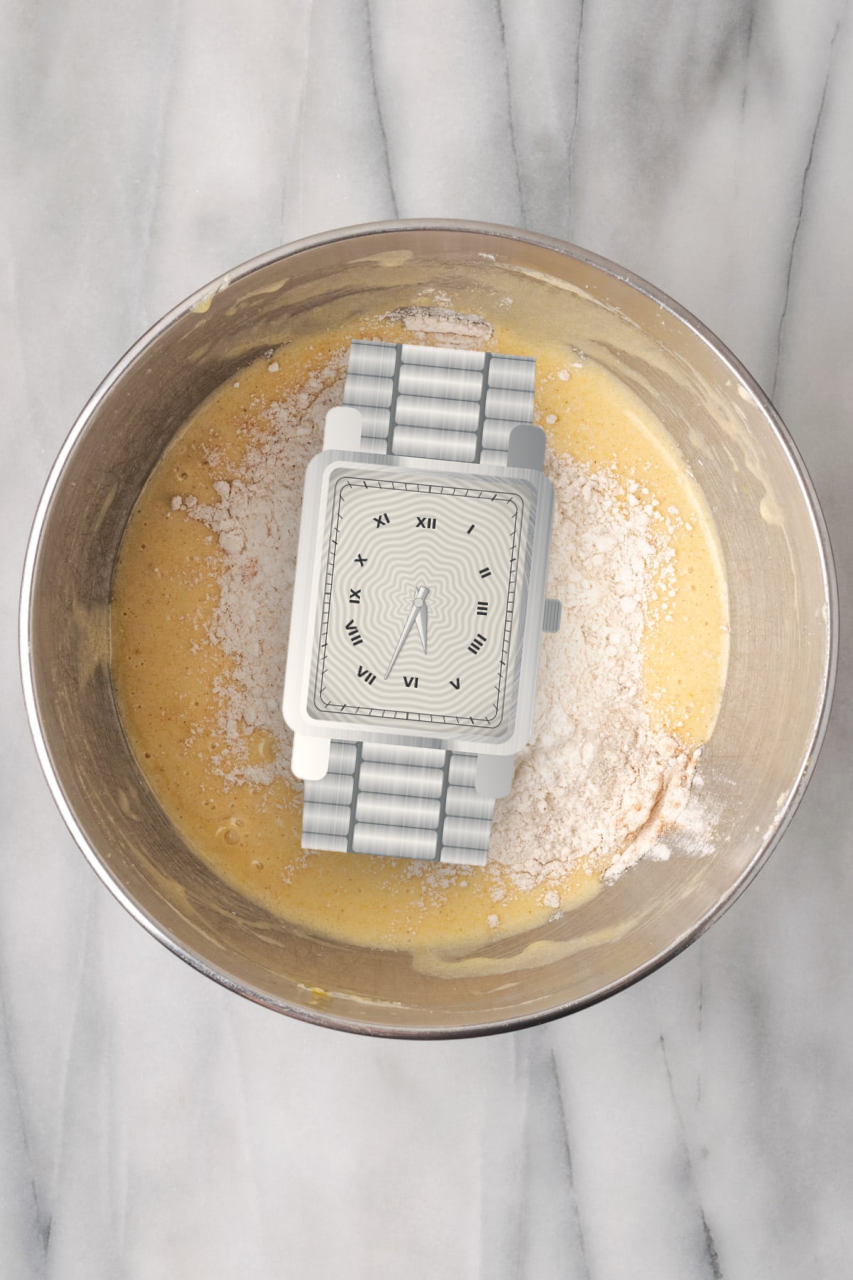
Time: h=5 m=33
